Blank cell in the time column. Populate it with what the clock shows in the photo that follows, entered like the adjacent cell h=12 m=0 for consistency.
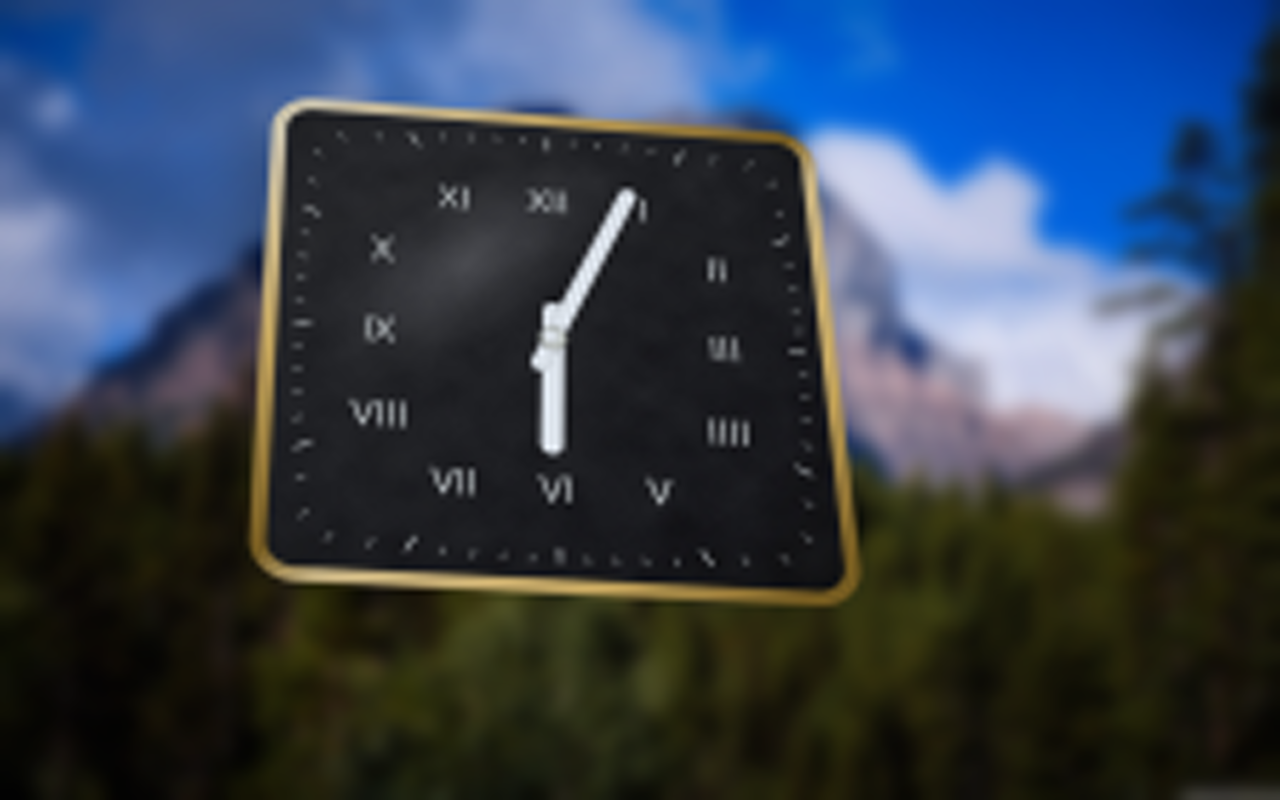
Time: h=6 m=4
